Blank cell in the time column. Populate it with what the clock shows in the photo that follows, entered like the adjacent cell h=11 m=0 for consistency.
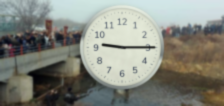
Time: h=9 m=15
